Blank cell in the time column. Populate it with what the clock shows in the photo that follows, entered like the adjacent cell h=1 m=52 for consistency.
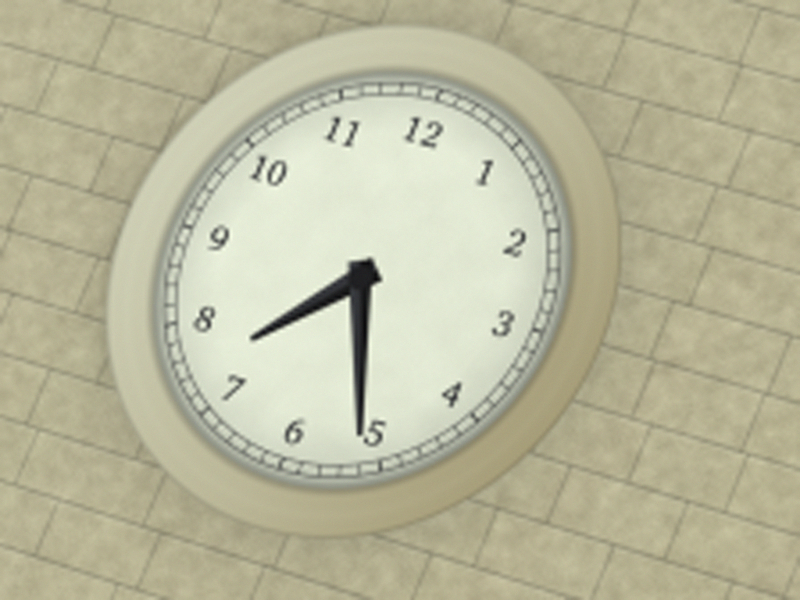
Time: h=7 m=26
